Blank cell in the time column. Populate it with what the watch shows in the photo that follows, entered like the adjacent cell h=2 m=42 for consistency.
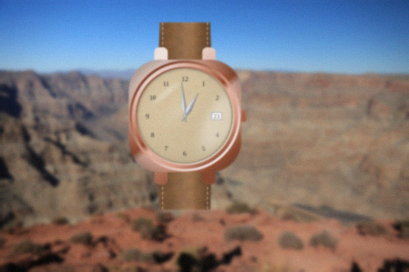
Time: h=12 m=59
